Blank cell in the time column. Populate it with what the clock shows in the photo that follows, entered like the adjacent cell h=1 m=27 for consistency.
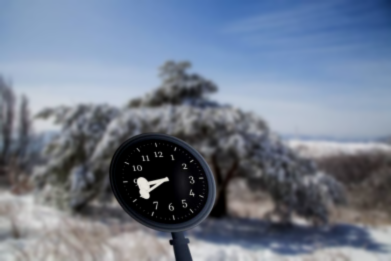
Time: h=8 m=40
